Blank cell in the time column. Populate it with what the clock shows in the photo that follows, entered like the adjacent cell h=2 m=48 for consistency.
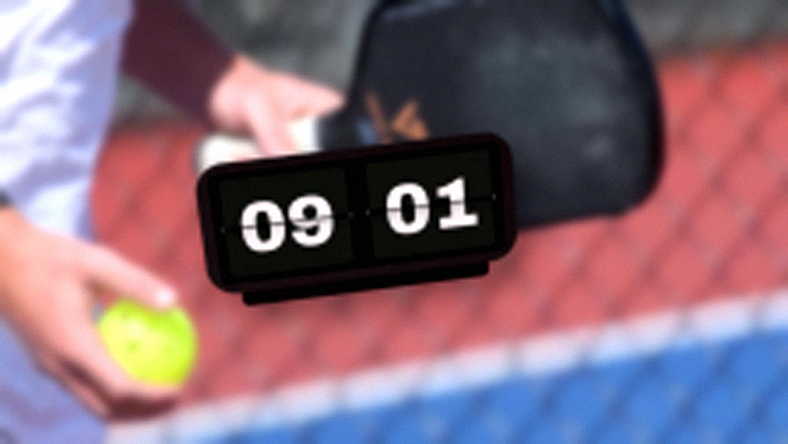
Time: h=9 m=1
